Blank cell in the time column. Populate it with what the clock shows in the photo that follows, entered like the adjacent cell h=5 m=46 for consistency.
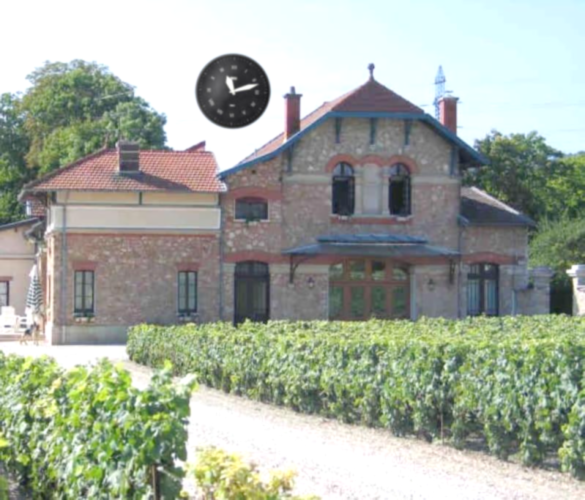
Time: h=11 m=12
